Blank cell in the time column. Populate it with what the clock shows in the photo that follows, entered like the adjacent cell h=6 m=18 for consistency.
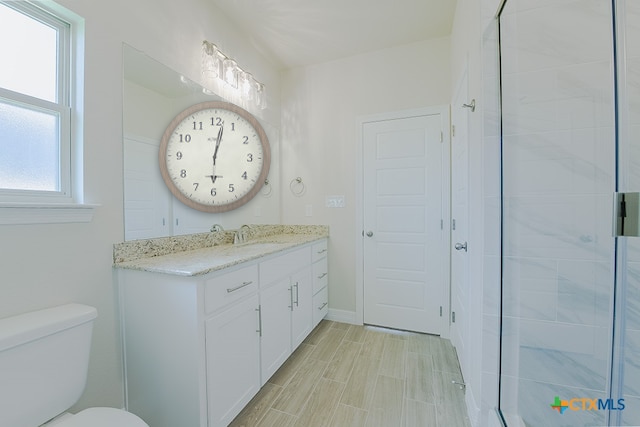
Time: h=6 m=2
